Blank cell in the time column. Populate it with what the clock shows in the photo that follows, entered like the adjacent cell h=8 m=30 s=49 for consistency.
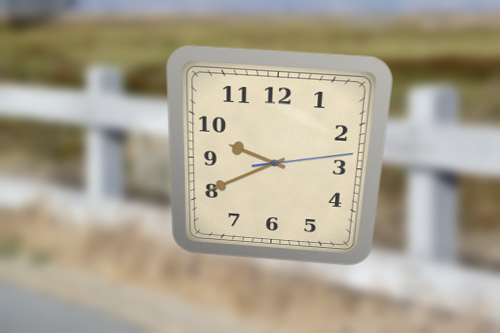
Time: h=9 m=40 s=13
